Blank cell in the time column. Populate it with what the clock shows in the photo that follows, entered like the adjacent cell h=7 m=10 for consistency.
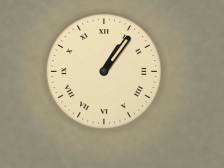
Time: h=1 m=6
